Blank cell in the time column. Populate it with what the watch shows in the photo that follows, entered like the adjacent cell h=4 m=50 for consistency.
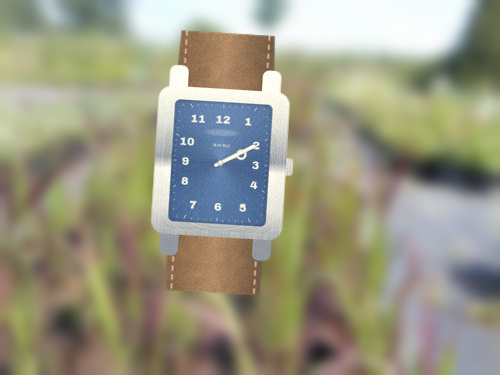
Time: h=2 m=10
